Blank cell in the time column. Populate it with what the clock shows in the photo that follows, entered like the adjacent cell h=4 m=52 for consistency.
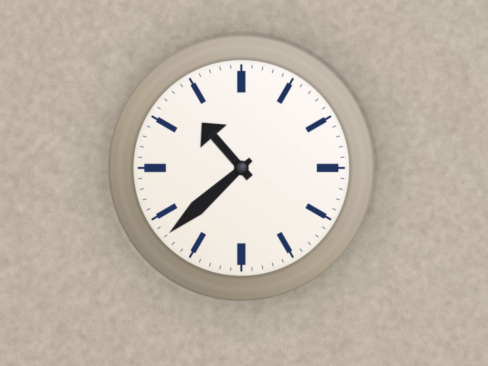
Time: h=10 m=38
